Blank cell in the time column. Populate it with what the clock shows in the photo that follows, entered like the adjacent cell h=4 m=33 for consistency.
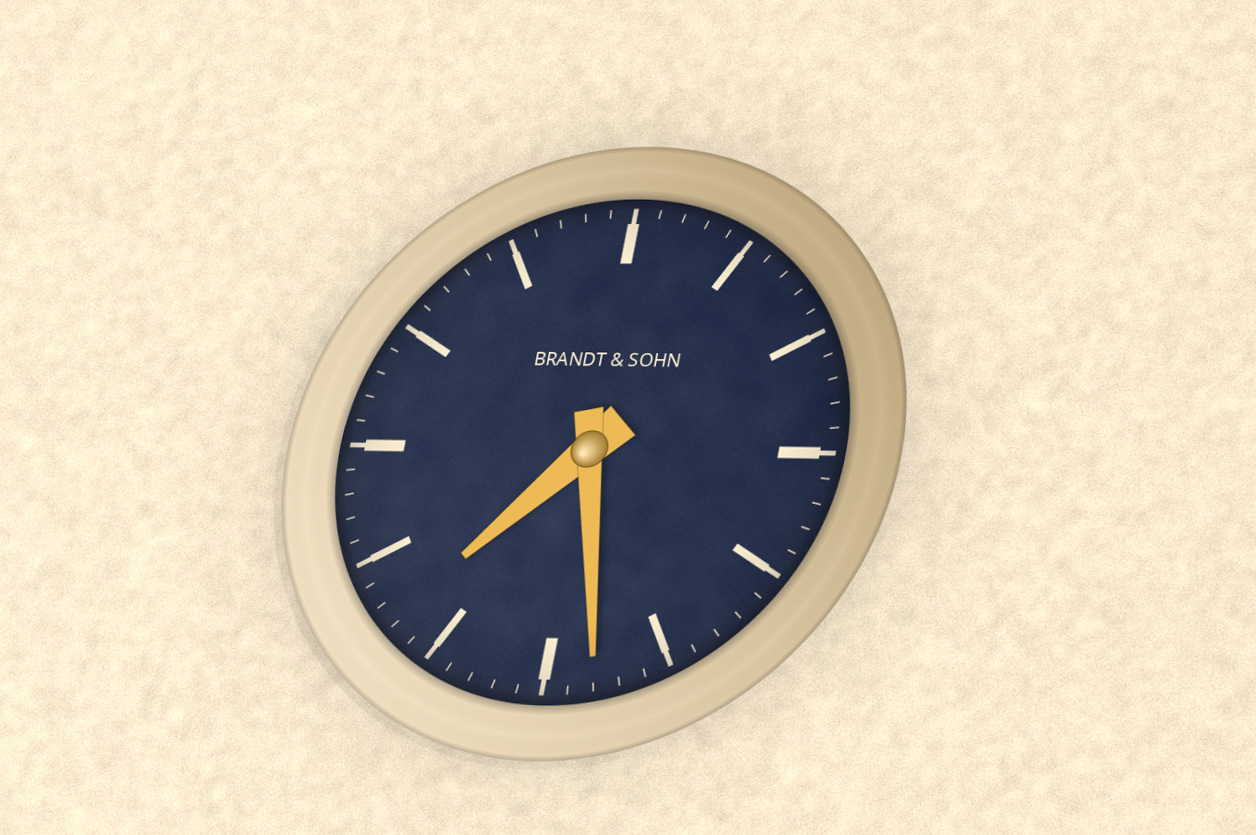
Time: h=7 m=28
